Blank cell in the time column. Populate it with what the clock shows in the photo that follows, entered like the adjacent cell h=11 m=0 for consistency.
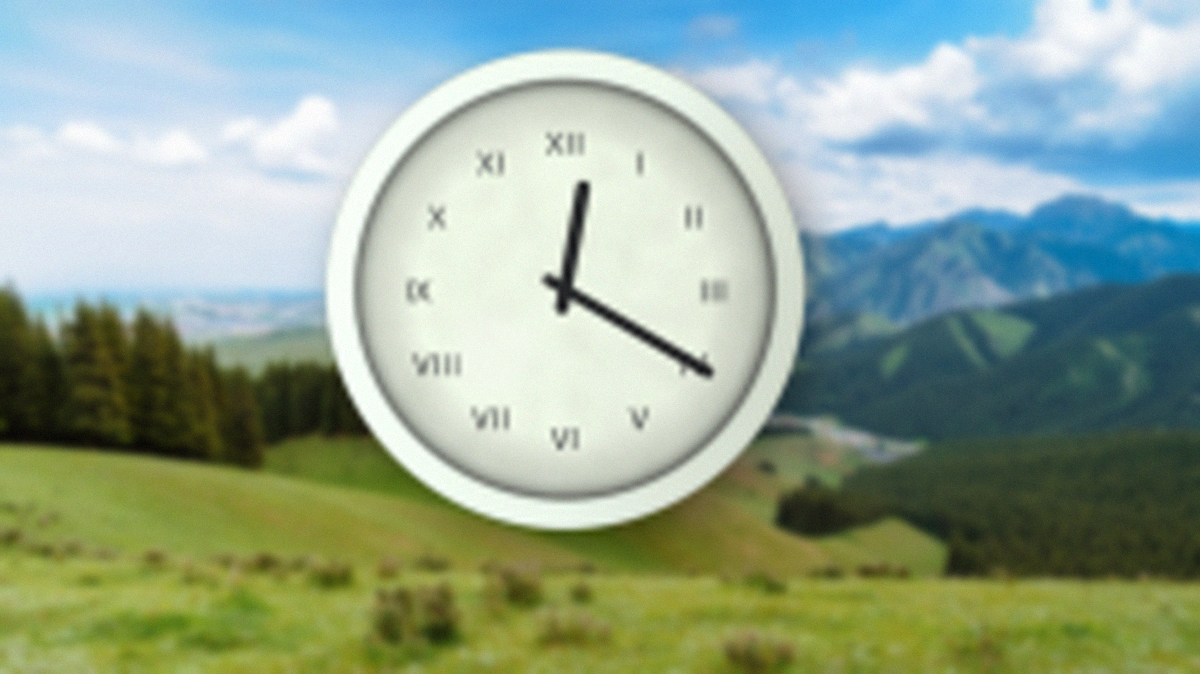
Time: h=12 m=20
